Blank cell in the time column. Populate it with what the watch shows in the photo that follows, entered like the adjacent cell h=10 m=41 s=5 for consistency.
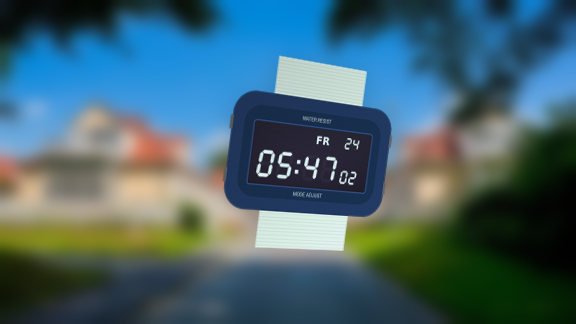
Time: h=5 m=47 s=2
